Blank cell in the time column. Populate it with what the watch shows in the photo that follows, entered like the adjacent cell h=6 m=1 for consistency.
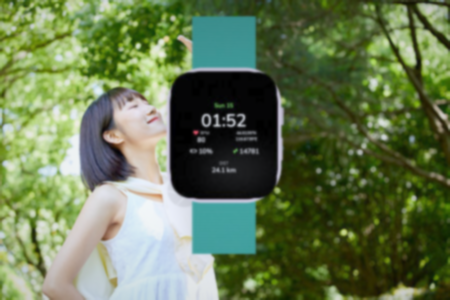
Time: h=1 m=52
